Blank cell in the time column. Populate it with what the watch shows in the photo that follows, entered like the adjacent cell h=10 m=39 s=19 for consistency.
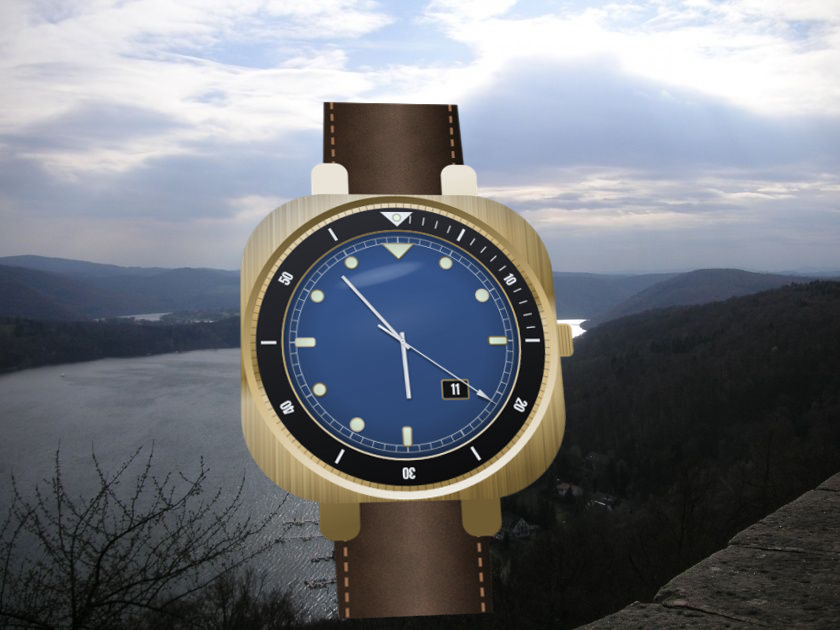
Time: h=5 m=53 s=21
